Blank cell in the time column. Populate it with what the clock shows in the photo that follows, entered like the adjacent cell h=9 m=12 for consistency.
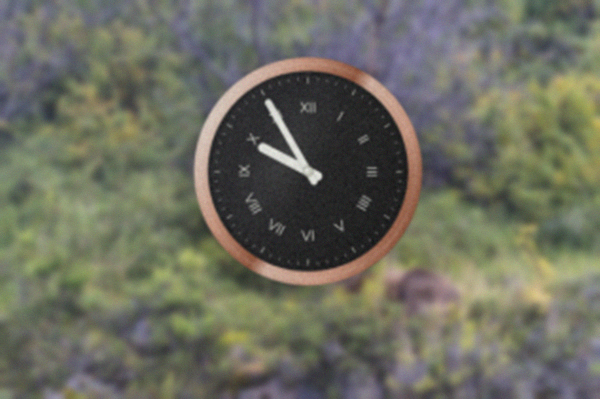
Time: h=9 m=55
